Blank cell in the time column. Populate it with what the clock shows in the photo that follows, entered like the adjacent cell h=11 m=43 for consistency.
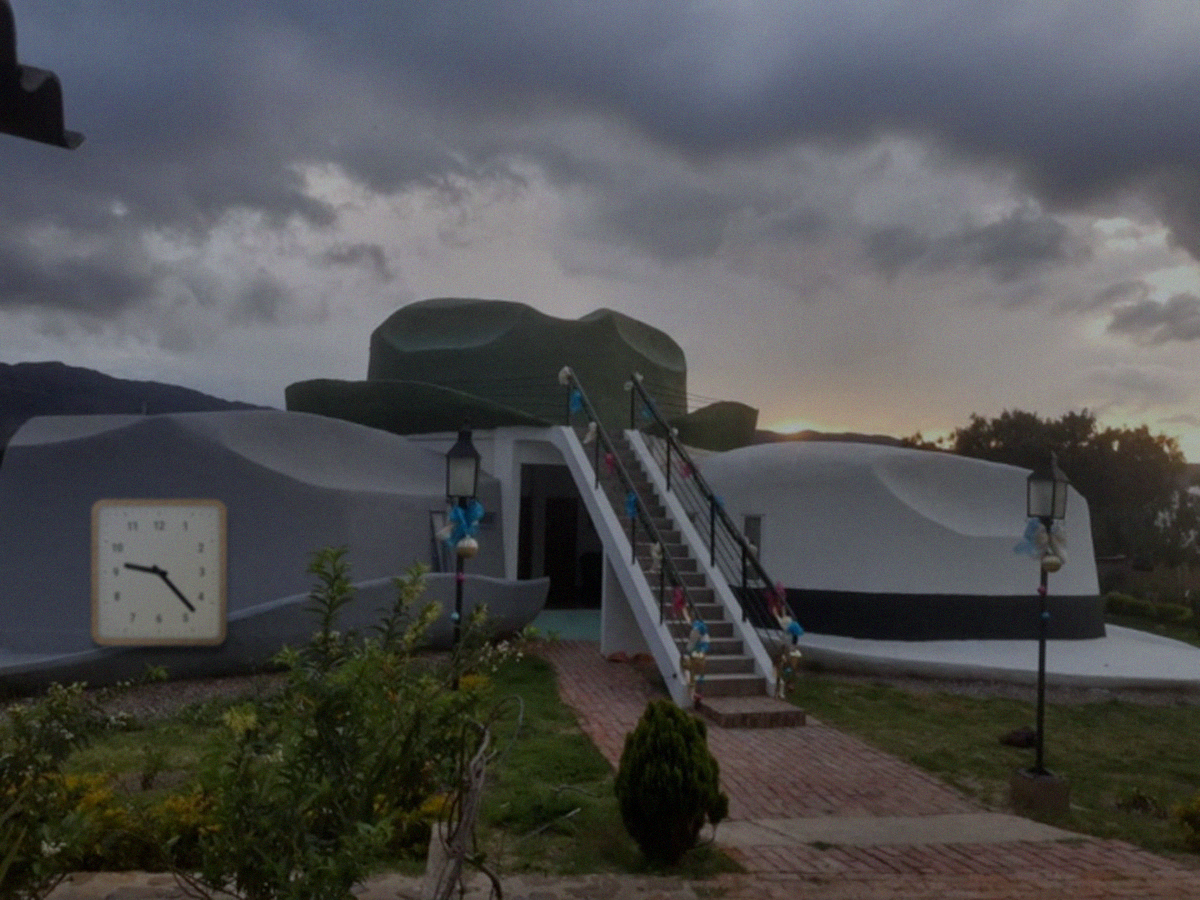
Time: h=9 m=23
